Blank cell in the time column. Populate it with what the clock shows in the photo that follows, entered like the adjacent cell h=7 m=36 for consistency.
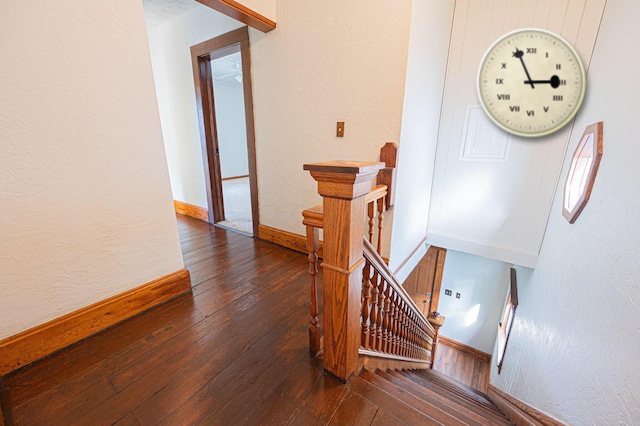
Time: h=2 m=56
